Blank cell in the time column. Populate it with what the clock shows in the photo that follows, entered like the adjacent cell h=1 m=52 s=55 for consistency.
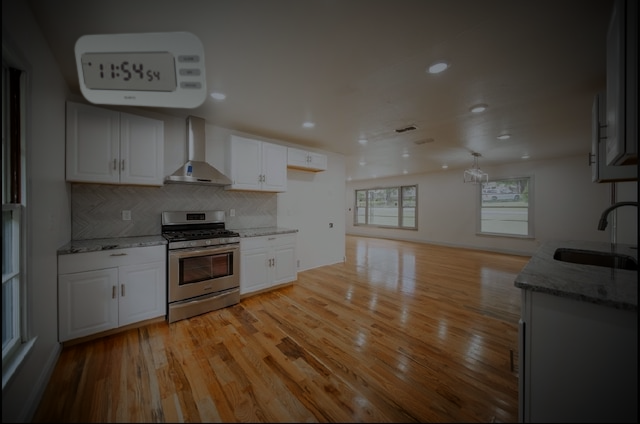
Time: h=11 m=54 s=54
